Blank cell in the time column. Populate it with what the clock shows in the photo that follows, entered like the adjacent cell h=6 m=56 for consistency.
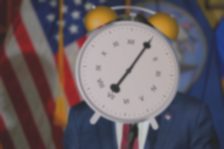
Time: h=7 m=5
